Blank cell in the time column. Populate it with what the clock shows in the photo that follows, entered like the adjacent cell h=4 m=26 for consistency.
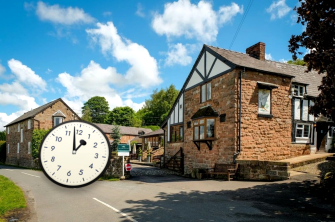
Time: h=12 m=58
